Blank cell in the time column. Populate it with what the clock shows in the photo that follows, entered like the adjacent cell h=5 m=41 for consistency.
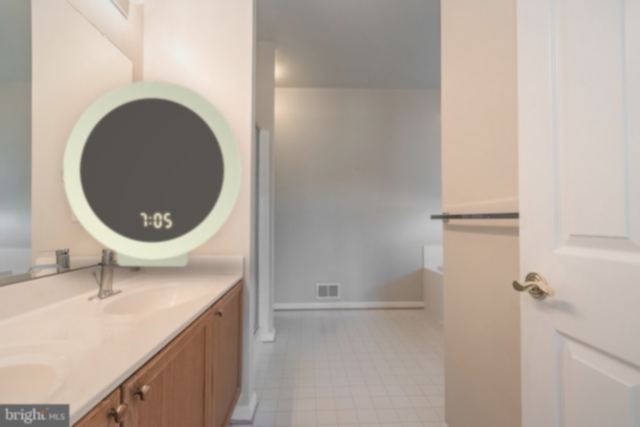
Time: h=7 m=5
